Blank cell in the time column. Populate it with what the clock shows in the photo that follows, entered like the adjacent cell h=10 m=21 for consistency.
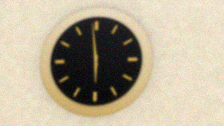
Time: h=5 m=59
